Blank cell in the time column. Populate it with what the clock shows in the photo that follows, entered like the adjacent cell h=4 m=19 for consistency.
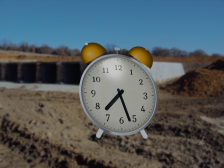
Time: h=7 m=27
